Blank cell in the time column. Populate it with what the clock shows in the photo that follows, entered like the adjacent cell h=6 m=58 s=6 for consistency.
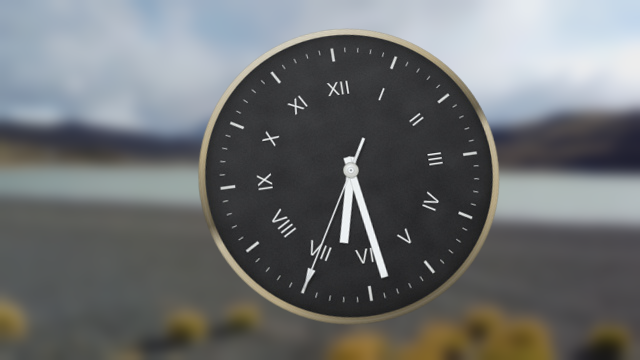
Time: h=6 m=28 s=35
